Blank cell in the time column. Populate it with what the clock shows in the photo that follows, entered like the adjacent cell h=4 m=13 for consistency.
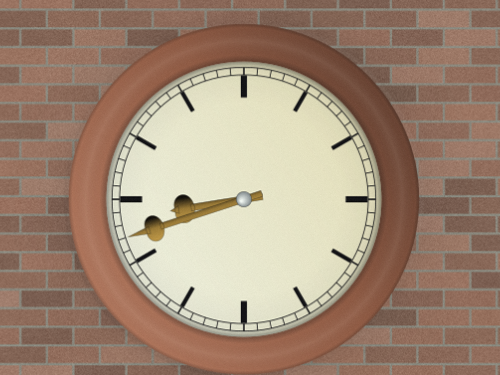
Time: h=8 m=42
